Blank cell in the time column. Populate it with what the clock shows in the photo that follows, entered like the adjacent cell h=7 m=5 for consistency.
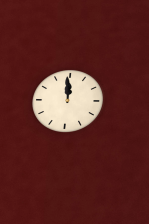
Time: h=11 m=59
